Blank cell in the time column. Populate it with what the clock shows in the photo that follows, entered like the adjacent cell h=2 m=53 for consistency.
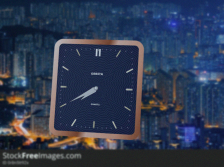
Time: h=7 m=40
